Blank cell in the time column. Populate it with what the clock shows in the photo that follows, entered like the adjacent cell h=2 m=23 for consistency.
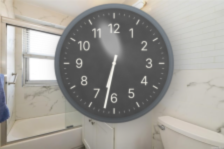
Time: h=6 m=32
